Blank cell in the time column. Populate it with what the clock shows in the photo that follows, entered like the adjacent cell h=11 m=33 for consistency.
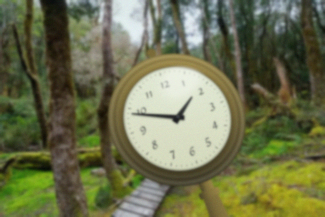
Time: h=1 m=49
